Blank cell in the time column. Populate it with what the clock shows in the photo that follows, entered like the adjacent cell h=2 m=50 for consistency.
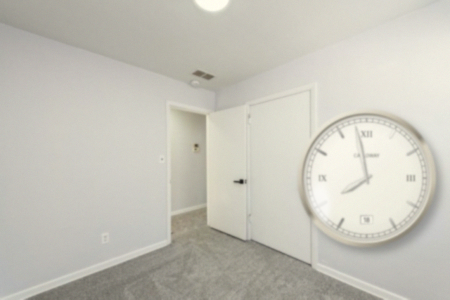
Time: h=7 m=58
